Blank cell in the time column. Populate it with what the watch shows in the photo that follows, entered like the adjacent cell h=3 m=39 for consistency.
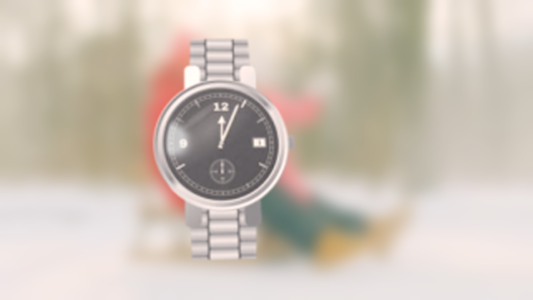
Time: h=12 m=4
